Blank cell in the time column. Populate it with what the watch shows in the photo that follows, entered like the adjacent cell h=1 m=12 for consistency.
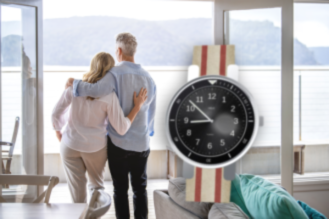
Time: h=8 m=52
